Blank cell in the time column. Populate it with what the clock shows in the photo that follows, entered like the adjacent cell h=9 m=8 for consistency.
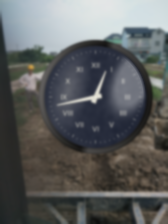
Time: h=12 m=43
